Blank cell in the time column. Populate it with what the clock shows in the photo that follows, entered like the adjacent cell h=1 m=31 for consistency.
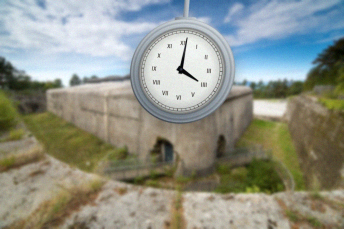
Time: h=4 m=1
